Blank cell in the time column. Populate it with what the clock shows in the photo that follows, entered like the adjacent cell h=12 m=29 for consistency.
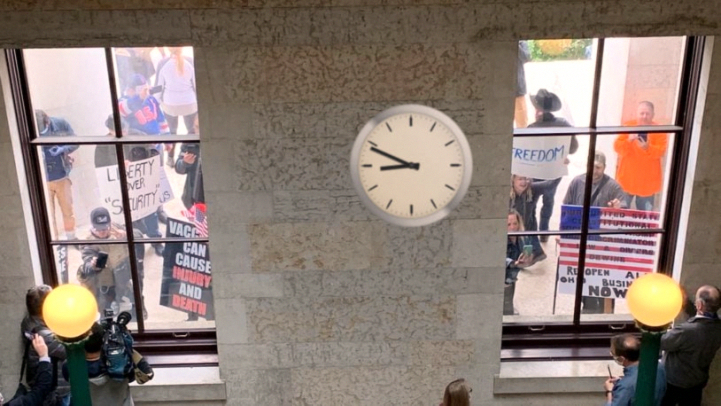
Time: h=8 m=49
